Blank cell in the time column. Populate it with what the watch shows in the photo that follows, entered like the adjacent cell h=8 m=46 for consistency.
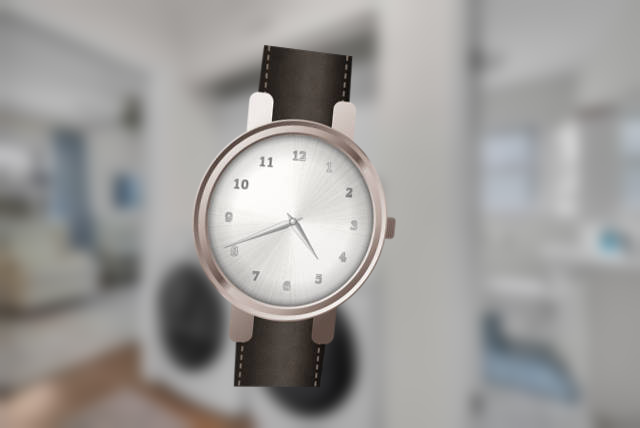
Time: h=4 m=41
